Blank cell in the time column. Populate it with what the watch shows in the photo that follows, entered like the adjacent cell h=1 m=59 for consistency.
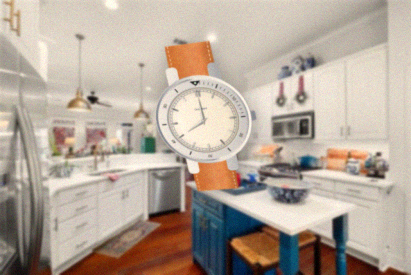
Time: h=8 m=0
